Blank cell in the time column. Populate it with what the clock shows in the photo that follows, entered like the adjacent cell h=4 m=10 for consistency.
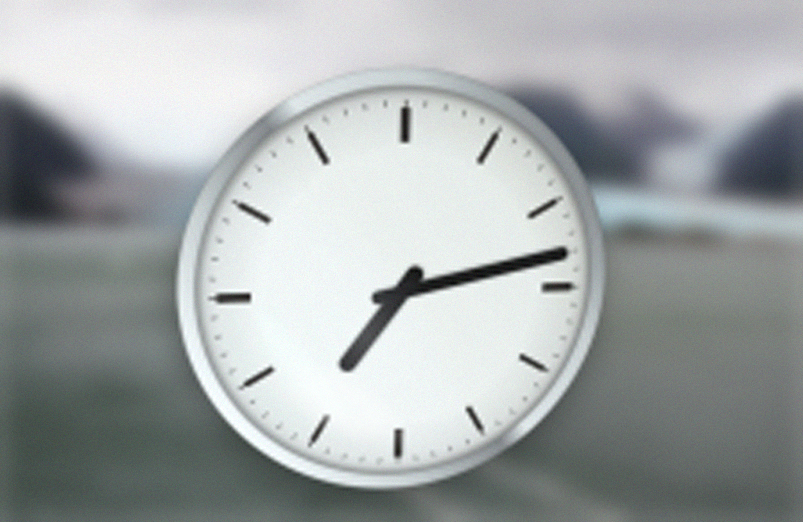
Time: h=7 m=13
